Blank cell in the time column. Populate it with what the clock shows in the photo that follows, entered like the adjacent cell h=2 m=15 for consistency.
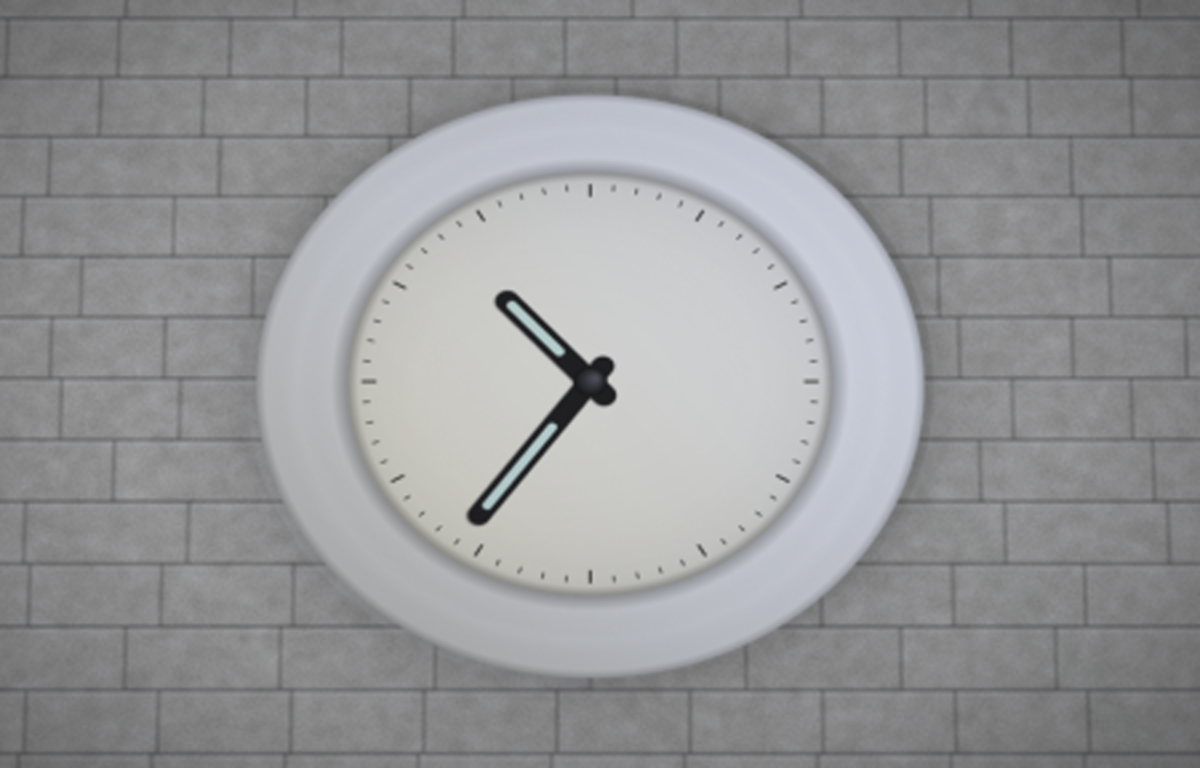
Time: h=10 m=36
